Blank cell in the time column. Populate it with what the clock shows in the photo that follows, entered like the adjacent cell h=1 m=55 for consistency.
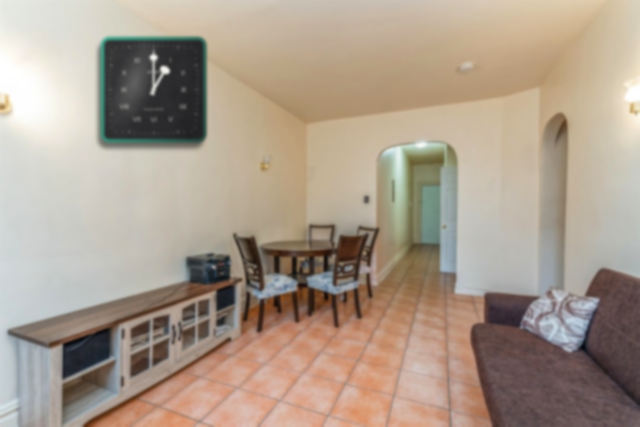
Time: h=1 m=0
